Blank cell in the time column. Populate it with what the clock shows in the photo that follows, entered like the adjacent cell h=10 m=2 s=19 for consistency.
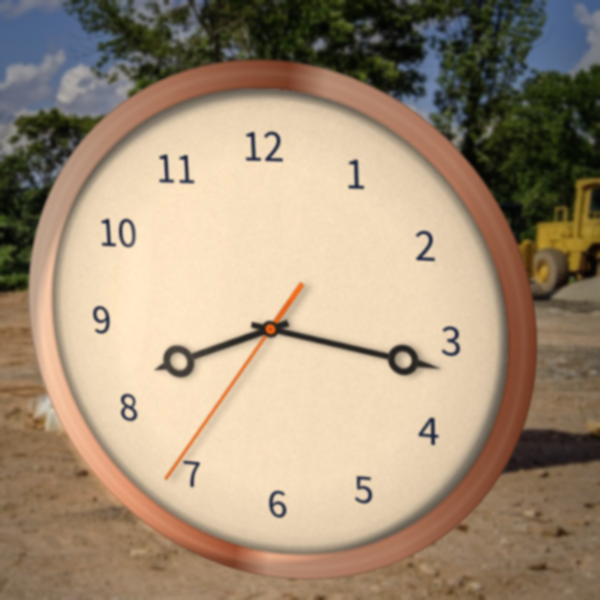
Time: h=8 m=16 s=36
